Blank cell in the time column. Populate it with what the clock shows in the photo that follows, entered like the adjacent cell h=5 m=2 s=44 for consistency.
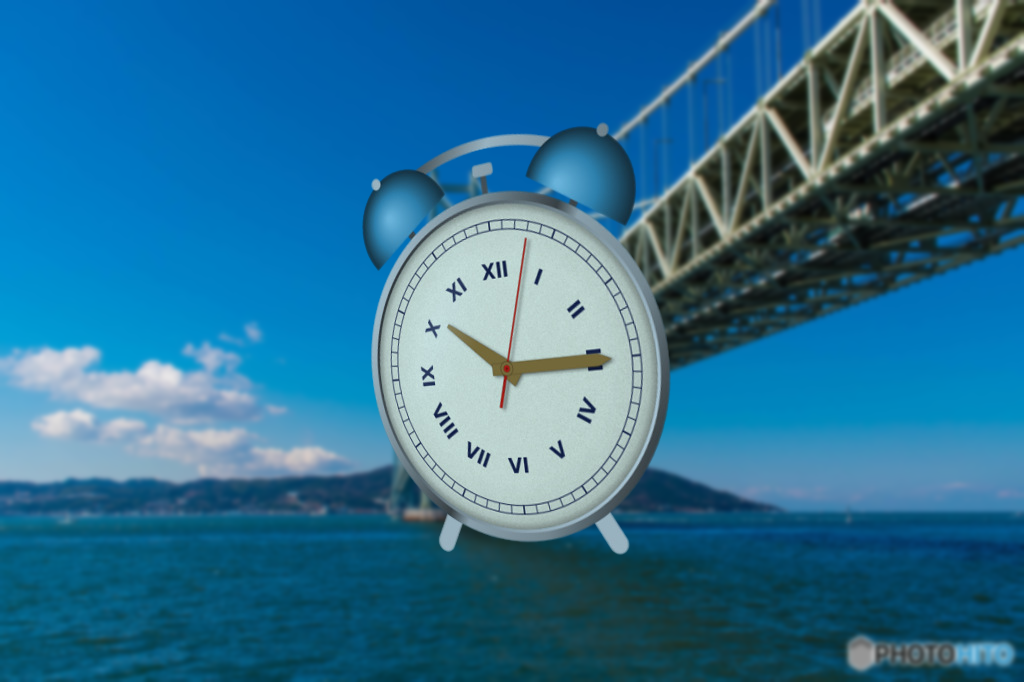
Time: h=10 m=15 s=3
